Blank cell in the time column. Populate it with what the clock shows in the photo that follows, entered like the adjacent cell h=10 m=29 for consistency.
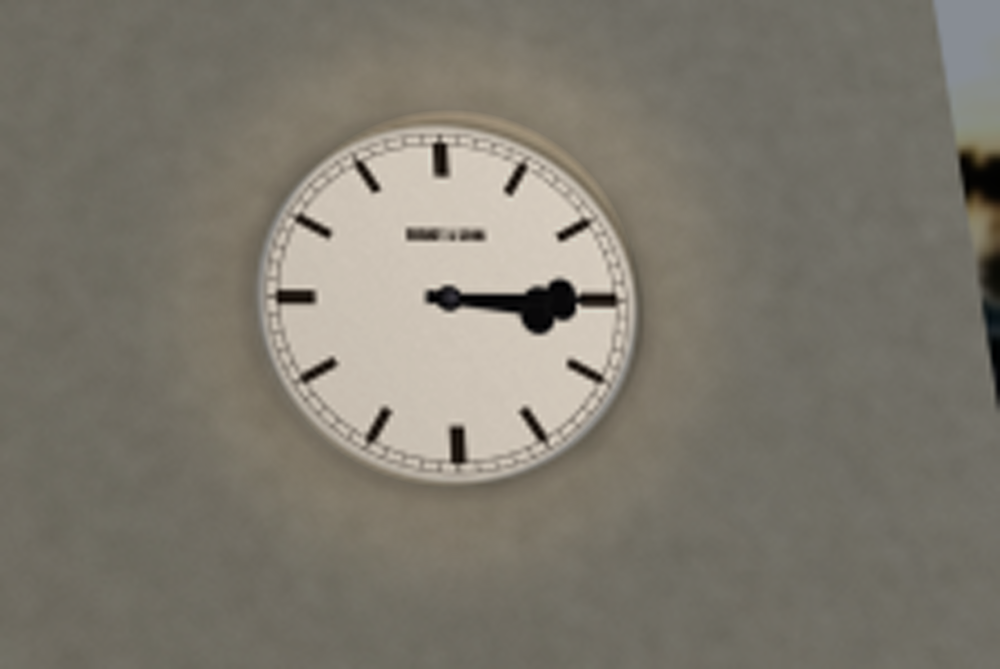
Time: h=3 m=15
